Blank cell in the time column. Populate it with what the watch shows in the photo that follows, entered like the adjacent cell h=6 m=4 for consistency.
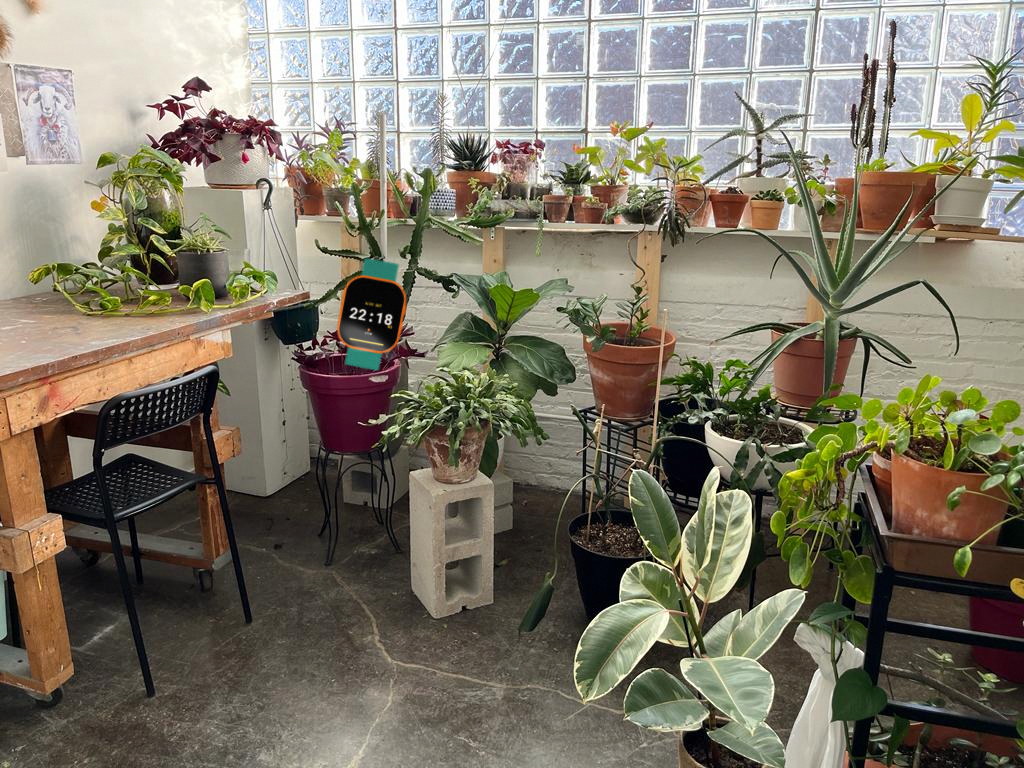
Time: h=22 m=18
